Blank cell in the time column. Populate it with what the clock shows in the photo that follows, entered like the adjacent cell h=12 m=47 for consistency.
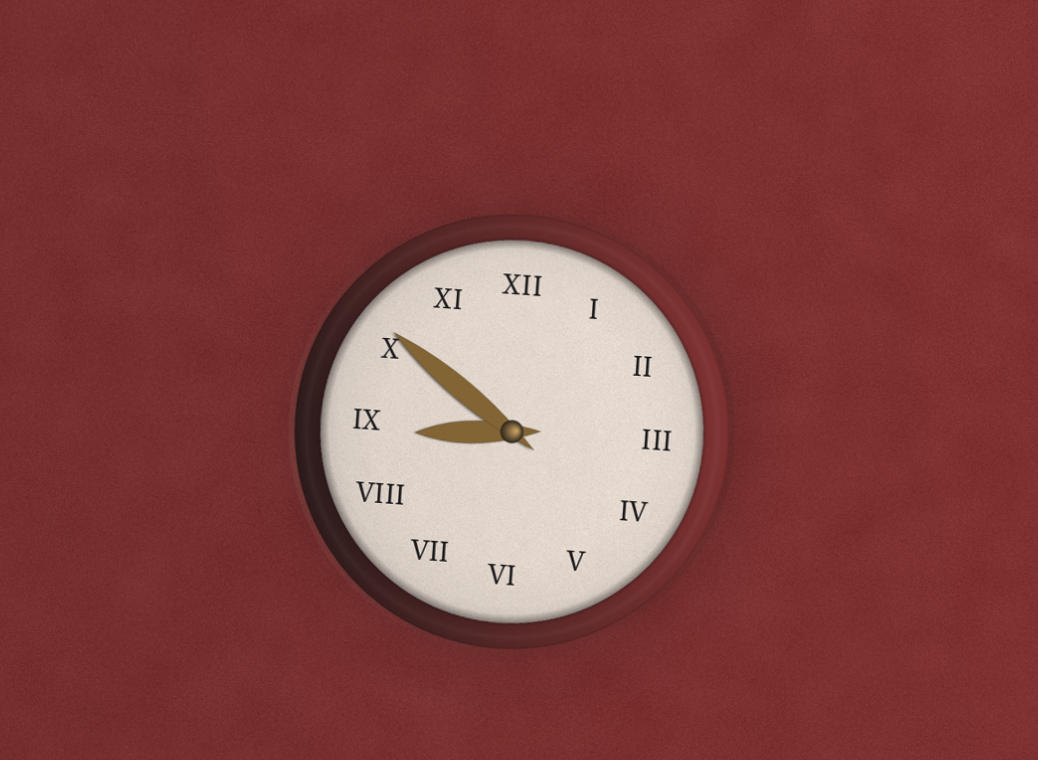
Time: h=8 m=51
